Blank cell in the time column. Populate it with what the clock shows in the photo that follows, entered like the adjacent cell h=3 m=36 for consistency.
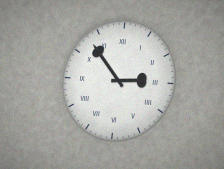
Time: h=2 m=53
